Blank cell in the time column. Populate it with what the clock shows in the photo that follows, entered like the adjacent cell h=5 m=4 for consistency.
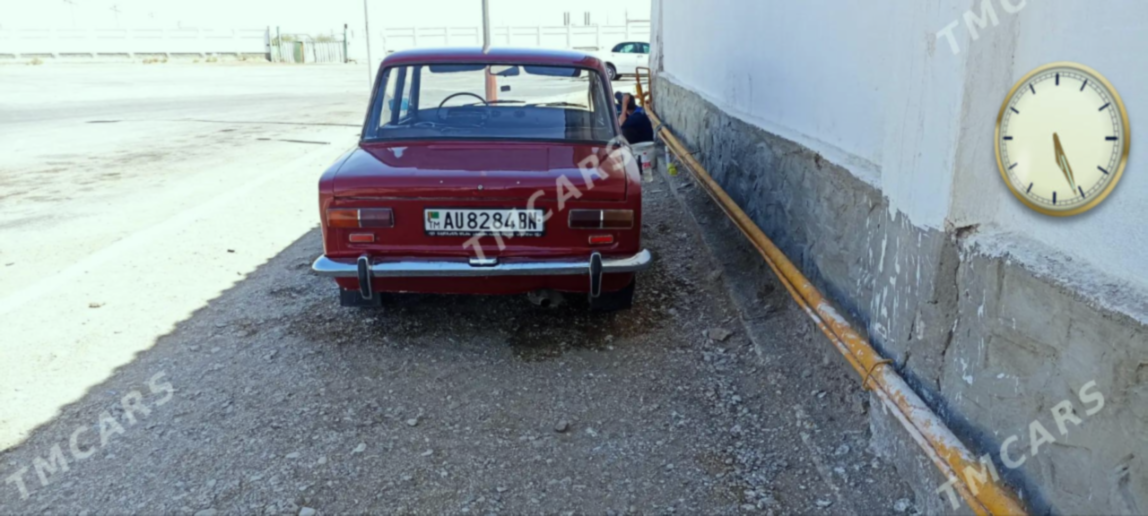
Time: h=5 m=26
